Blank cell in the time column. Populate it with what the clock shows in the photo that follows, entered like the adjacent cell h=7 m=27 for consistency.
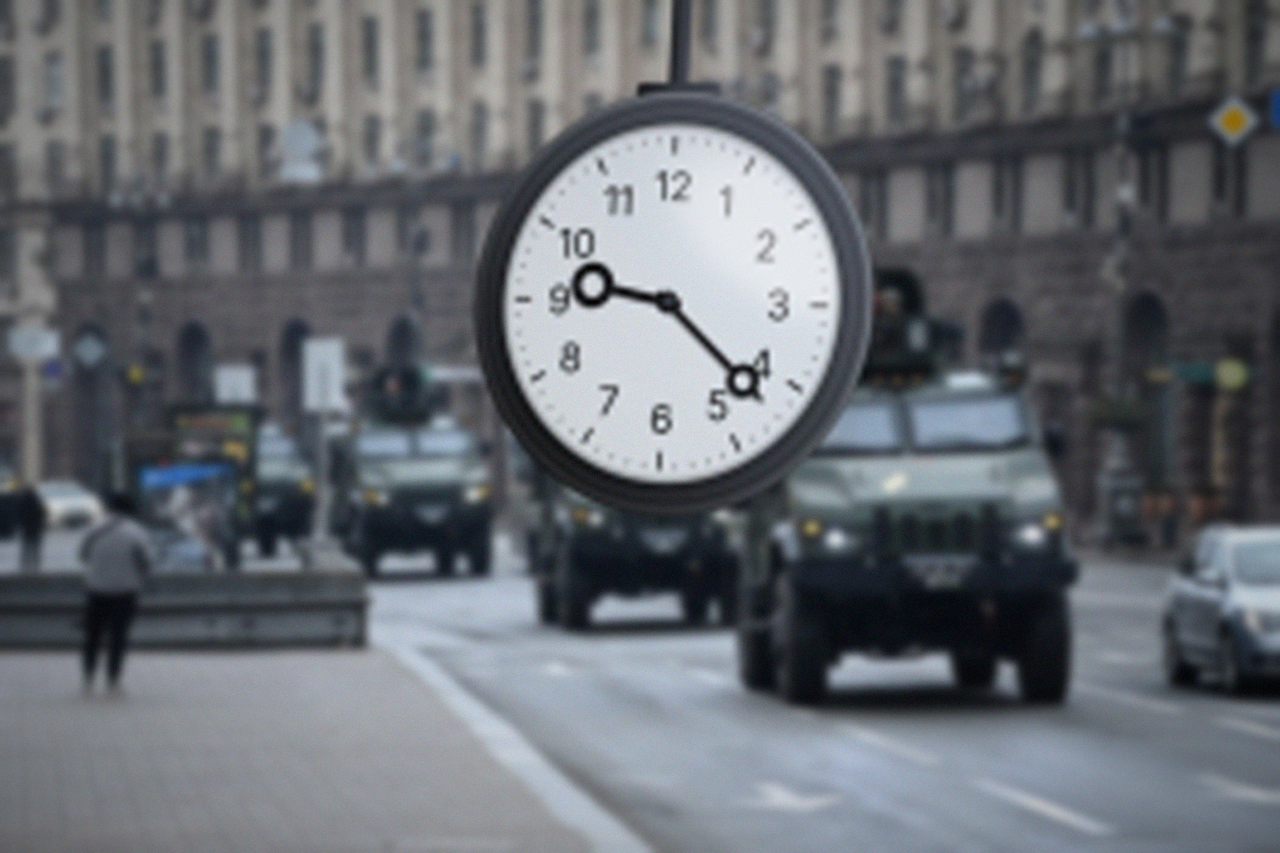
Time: h=9 m=22
